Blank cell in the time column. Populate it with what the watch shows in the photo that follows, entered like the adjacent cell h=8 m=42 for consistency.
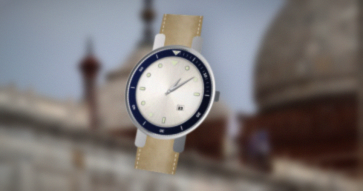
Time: h=1 m=9
